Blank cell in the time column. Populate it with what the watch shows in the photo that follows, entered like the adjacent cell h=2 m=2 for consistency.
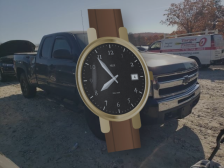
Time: h=7 m=54
